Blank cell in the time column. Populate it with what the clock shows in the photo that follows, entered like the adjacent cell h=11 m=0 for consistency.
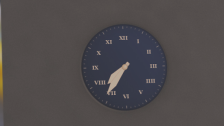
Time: h=7 m=36
